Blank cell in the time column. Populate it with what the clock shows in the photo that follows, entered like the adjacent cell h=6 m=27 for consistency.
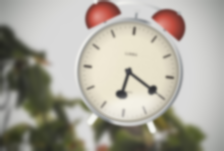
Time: h=6 m=20
